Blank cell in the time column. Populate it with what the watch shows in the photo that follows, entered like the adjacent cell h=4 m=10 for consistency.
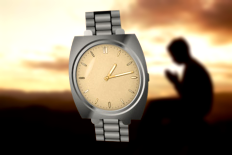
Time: h=1 m=13
